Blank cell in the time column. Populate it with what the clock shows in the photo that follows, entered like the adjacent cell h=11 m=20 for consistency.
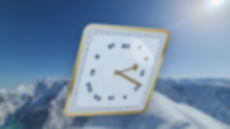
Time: h=2 m=19
